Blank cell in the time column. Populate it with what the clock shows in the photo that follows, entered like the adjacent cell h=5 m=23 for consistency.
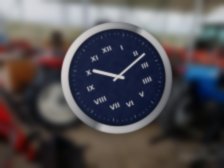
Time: h=10 m=12
